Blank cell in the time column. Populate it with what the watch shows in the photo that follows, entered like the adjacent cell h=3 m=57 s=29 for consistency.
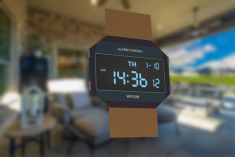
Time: h=14 m=36 s=12
